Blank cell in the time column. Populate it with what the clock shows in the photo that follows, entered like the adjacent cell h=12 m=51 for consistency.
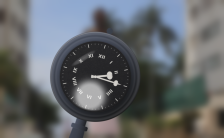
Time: h=2 m=15
